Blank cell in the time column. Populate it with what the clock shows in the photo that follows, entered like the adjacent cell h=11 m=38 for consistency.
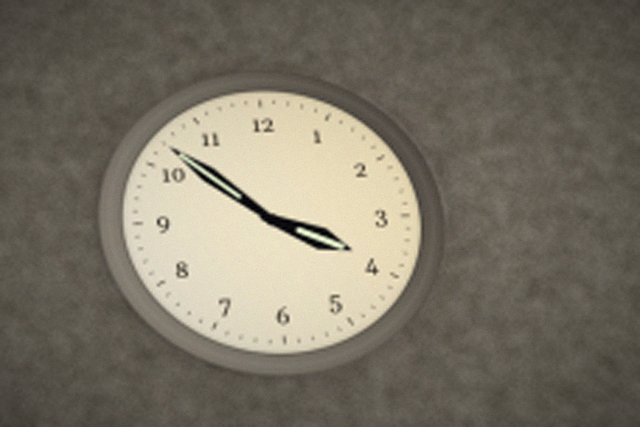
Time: h=3 m=52
